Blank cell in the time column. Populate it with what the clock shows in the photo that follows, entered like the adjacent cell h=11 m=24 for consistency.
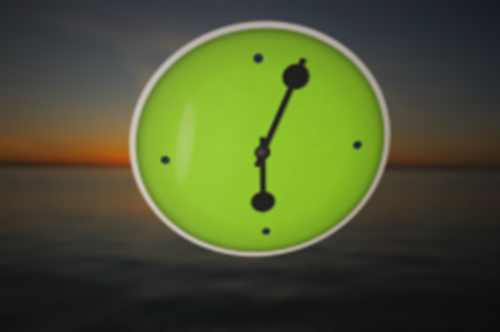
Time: h=6 m=4
